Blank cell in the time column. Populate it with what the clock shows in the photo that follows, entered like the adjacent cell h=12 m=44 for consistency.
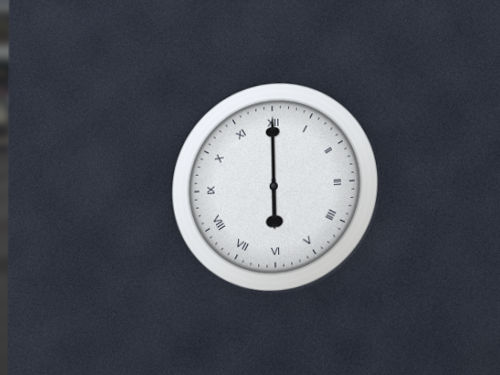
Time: h=6 m=0
